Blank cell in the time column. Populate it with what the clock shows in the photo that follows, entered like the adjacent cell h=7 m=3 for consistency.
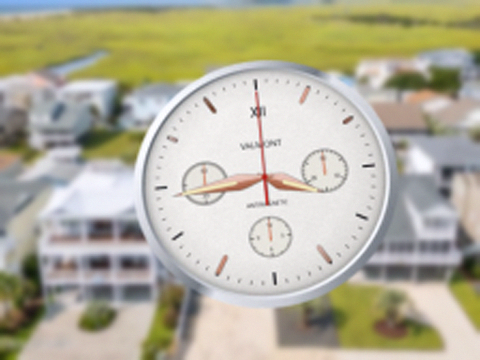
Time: h=3 m=44
